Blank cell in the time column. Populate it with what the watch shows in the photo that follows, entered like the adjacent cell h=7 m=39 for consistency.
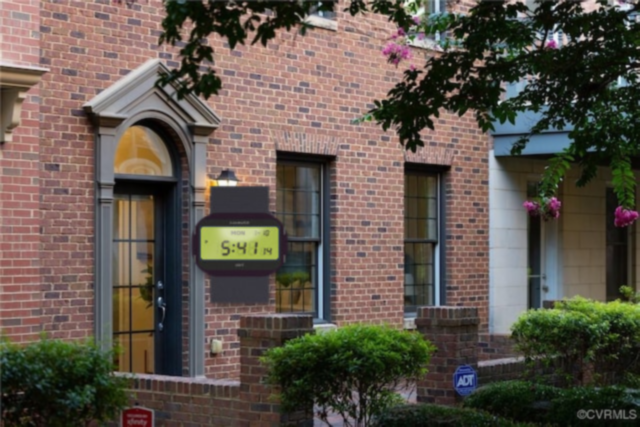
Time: h=5 m=41
